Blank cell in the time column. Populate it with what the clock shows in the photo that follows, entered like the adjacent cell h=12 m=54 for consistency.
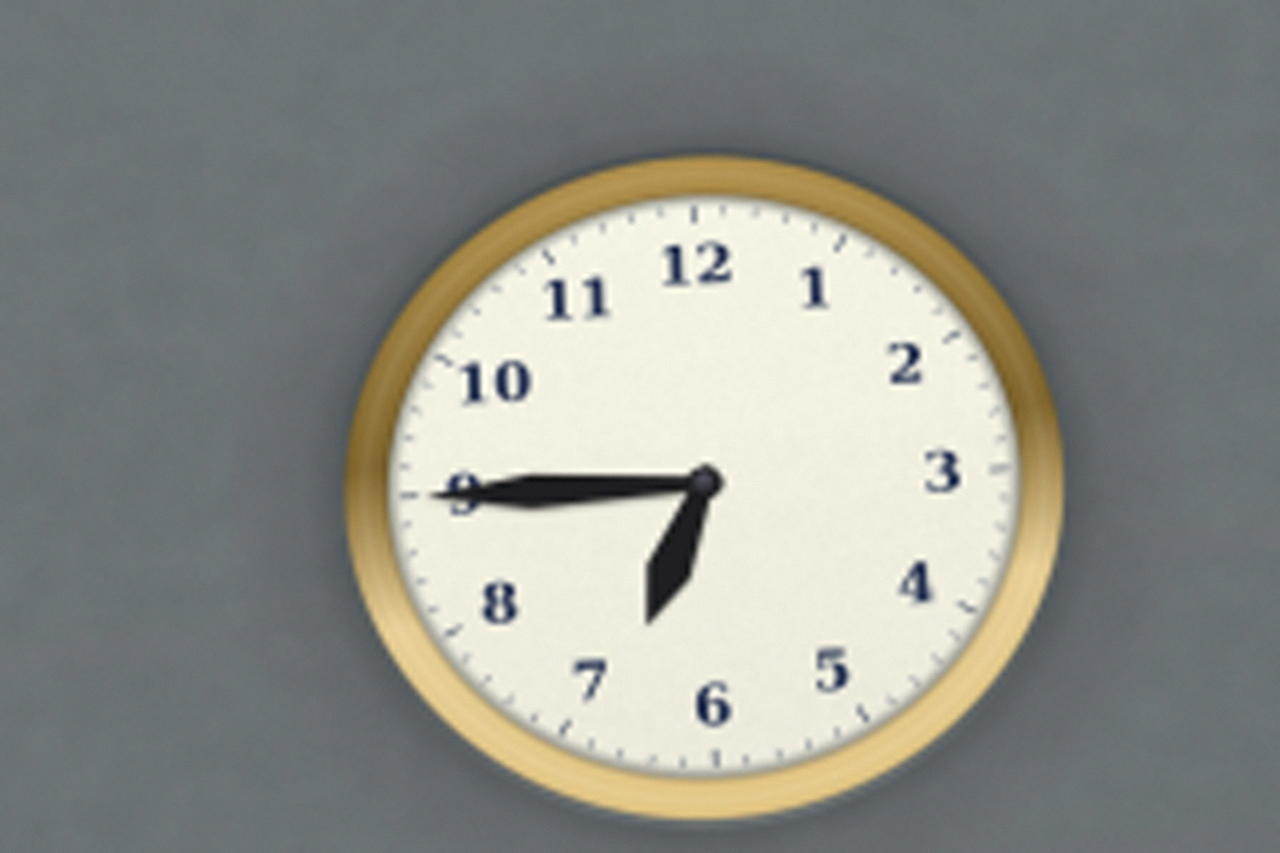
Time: h=6 m=45
